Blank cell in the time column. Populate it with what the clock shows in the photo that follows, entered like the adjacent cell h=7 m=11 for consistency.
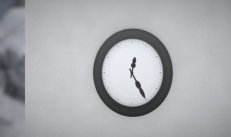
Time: h=12 m=25
